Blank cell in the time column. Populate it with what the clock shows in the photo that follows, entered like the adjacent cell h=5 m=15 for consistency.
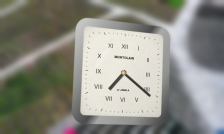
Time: h=7 m=21
